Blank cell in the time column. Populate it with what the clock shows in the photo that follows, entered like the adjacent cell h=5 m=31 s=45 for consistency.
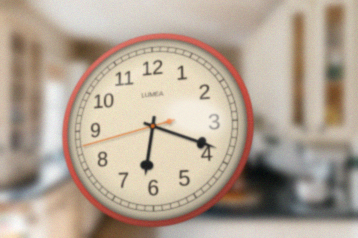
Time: h=6 m=18 s=43
